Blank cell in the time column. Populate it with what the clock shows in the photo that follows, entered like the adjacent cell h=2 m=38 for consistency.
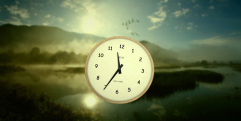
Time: h=11 m=35
